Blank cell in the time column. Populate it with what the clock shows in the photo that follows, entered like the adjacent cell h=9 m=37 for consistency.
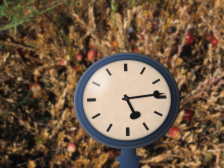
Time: h=5 m=14
